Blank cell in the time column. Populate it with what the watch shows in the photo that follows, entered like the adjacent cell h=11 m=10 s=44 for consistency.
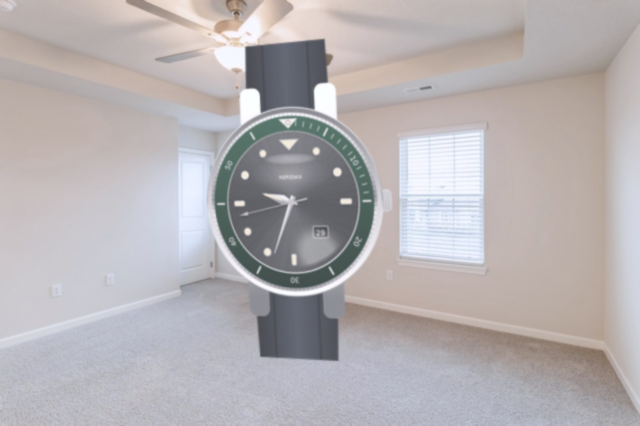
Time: h=9 m=33 s=43
